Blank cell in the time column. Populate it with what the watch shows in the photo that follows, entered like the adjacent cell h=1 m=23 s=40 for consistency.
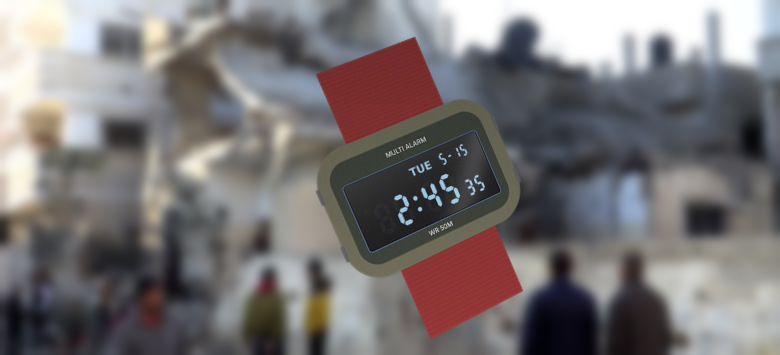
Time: h=2 m=45 s=35
